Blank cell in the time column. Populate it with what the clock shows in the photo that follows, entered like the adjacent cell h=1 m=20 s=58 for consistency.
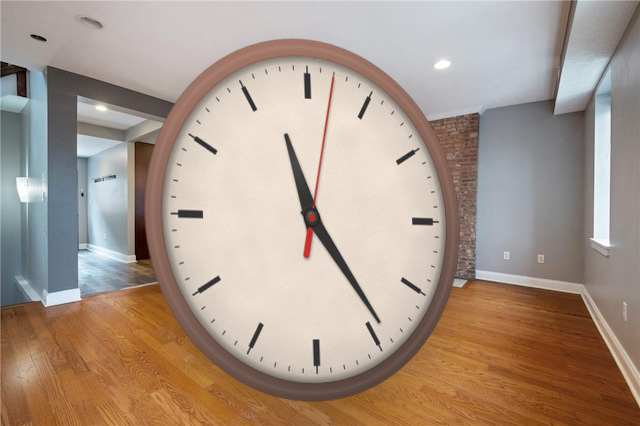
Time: h=11 m=24 s=2
